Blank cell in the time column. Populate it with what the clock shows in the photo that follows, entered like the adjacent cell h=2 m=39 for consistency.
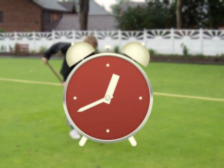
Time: h=12 m=41
